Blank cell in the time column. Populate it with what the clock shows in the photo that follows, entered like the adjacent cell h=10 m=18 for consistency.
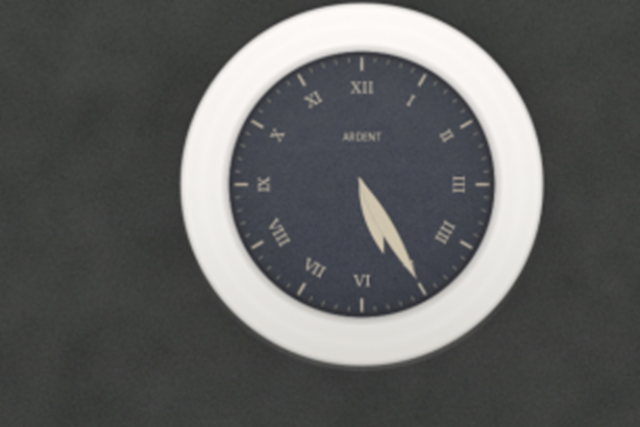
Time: h=5 m=25
